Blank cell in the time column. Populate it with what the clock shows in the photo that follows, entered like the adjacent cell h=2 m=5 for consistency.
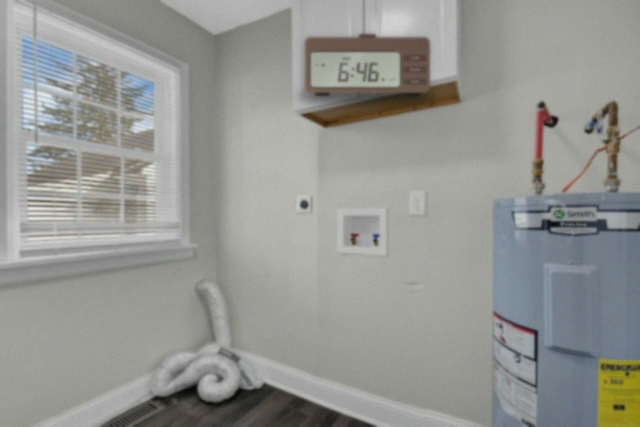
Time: h=6 m=46
